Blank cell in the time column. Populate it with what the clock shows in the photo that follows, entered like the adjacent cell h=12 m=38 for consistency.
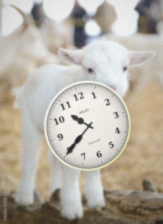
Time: h=10 m=40
